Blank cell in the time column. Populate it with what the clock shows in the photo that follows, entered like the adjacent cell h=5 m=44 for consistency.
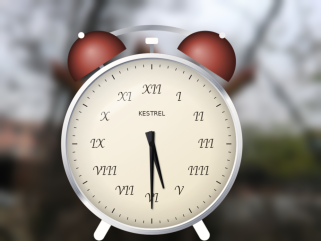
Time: h=5 m=30
